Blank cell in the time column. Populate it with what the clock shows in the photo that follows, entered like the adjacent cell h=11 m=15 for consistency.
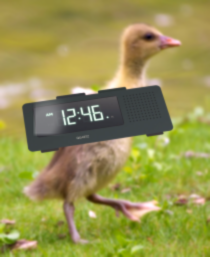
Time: h=12 m=46
